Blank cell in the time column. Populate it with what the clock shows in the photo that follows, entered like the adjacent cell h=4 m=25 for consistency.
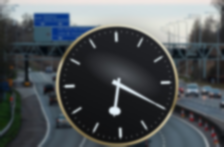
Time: h=6 m=20
